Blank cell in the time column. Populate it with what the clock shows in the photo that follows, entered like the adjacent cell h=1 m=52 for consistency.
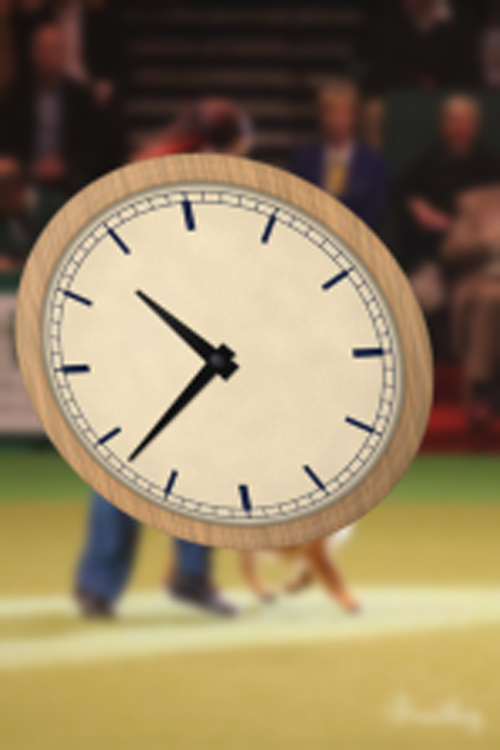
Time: h=10 m=38
